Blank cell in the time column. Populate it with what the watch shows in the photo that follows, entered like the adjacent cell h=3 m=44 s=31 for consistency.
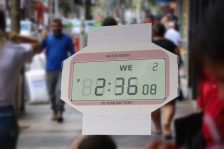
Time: h=2 m=36 s=8
